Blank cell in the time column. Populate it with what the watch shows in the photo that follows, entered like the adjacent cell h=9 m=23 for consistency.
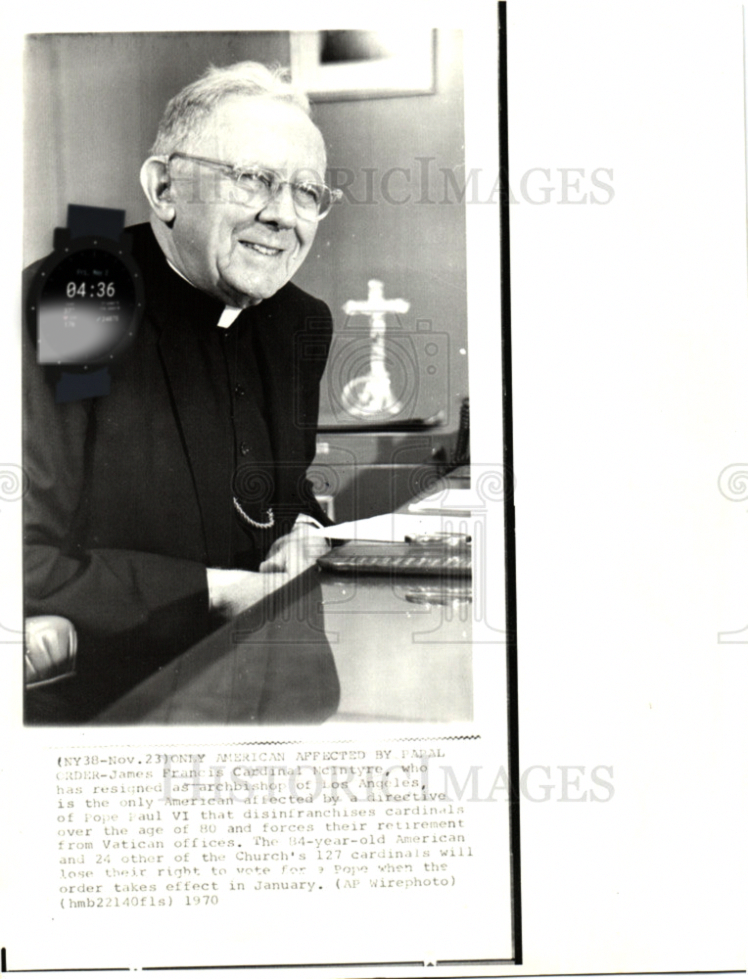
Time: h=4 m=36
